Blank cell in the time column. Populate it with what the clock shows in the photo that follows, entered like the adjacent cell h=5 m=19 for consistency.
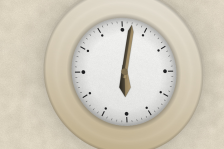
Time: h=6 m=2
